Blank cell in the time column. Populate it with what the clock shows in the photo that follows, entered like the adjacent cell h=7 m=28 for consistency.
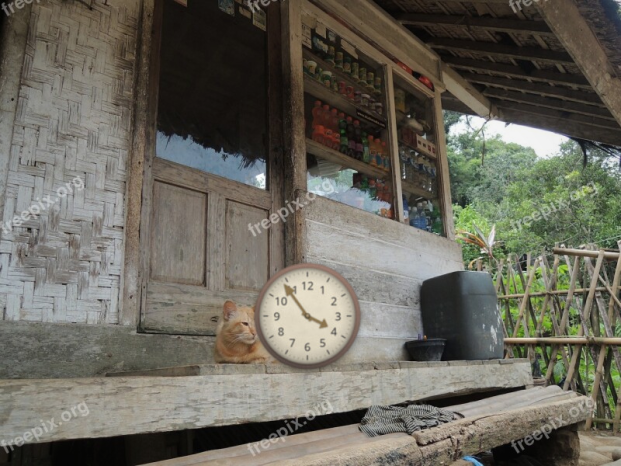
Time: h=3 m=54
